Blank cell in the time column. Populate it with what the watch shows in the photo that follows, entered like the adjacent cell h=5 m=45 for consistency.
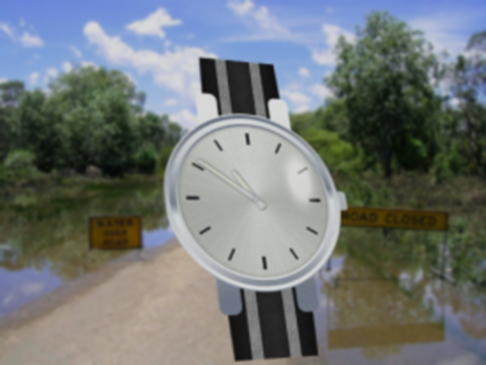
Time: h=10 m=51
